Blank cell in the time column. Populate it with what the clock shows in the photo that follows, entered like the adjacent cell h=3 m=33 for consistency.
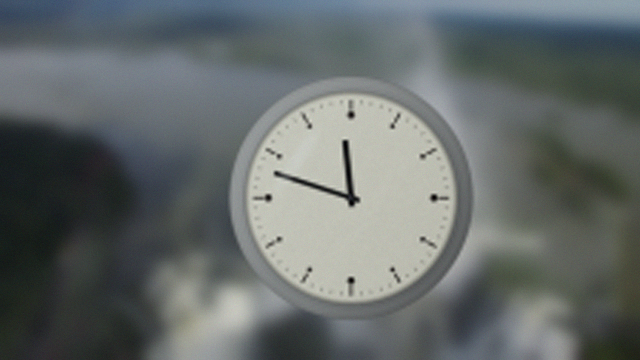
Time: h=11 m=48
